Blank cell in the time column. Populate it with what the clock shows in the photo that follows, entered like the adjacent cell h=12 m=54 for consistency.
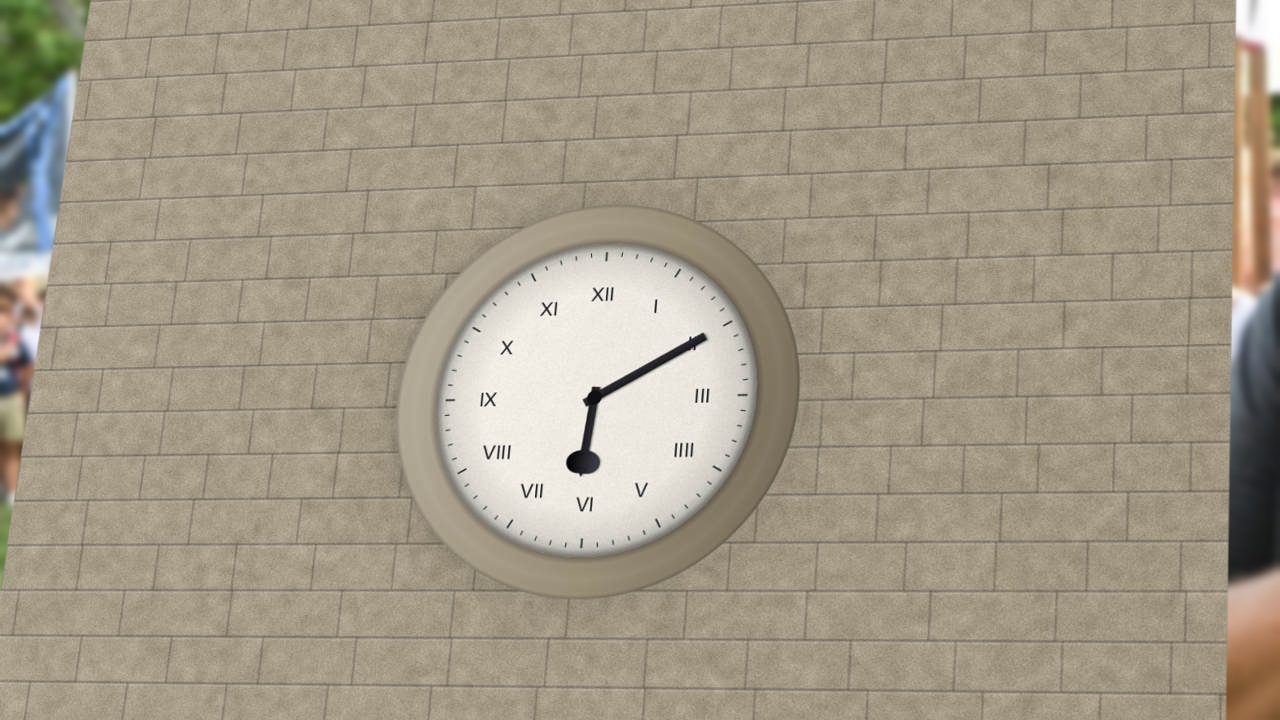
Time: h=6 m=10
